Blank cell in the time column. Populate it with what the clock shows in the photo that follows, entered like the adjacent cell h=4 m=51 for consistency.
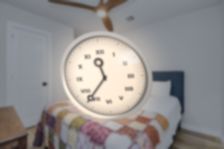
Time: h=11 m=37
